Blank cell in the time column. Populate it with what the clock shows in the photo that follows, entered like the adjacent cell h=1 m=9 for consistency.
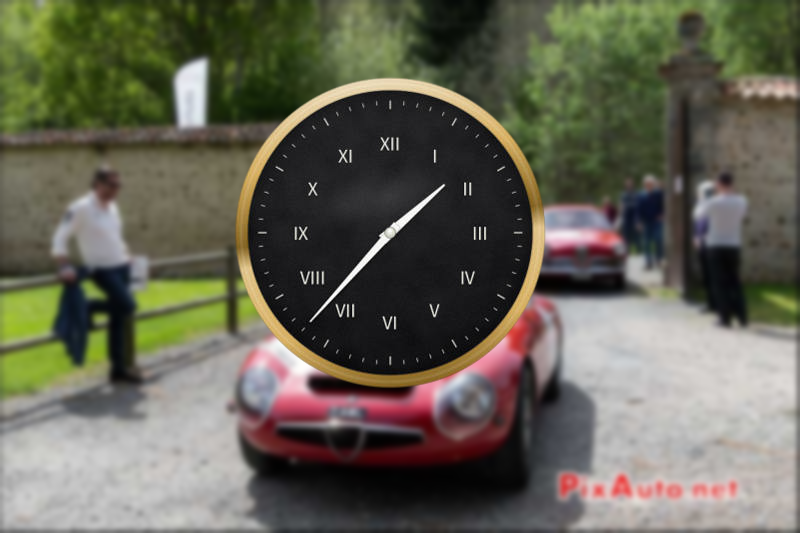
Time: h=1 m=37
